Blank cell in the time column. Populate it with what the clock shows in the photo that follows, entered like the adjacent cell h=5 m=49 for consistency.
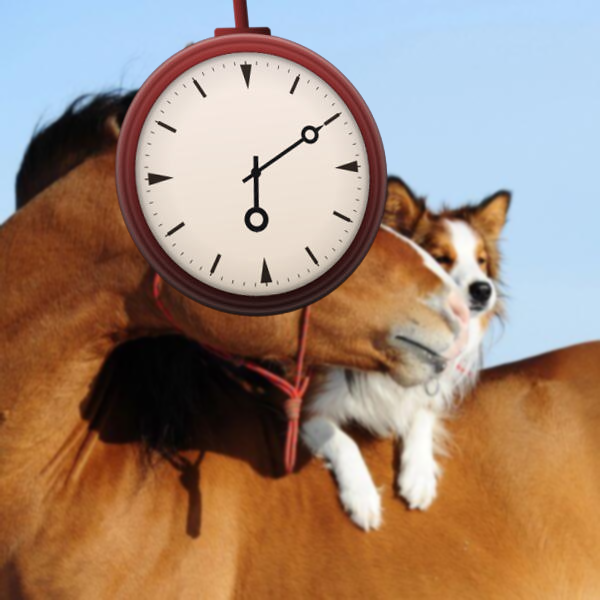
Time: h=6 m=10
